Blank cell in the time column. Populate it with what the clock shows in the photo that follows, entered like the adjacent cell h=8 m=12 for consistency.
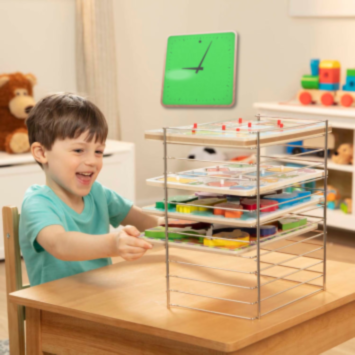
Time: h=9 m=4
